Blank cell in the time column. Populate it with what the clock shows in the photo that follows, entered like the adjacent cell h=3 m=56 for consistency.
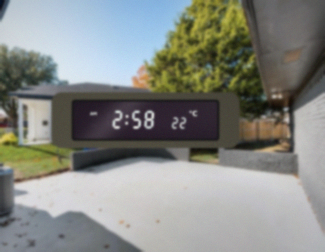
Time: h=2 m=58
